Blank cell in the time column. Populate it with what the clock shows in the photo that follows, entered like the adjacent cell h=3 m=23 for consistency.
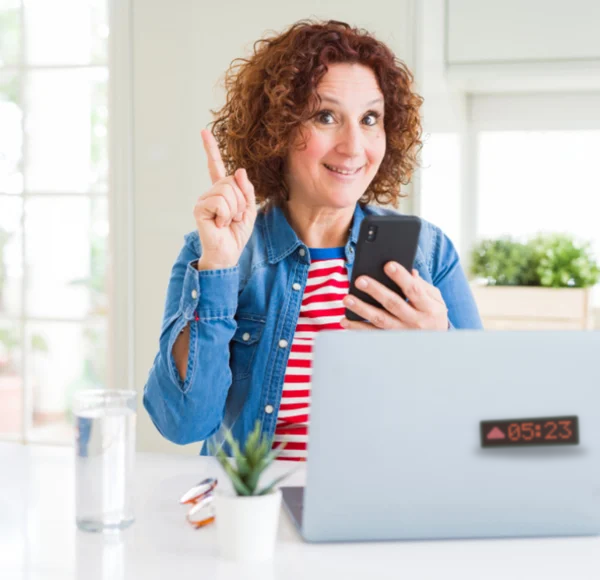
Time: h=5 m=23
